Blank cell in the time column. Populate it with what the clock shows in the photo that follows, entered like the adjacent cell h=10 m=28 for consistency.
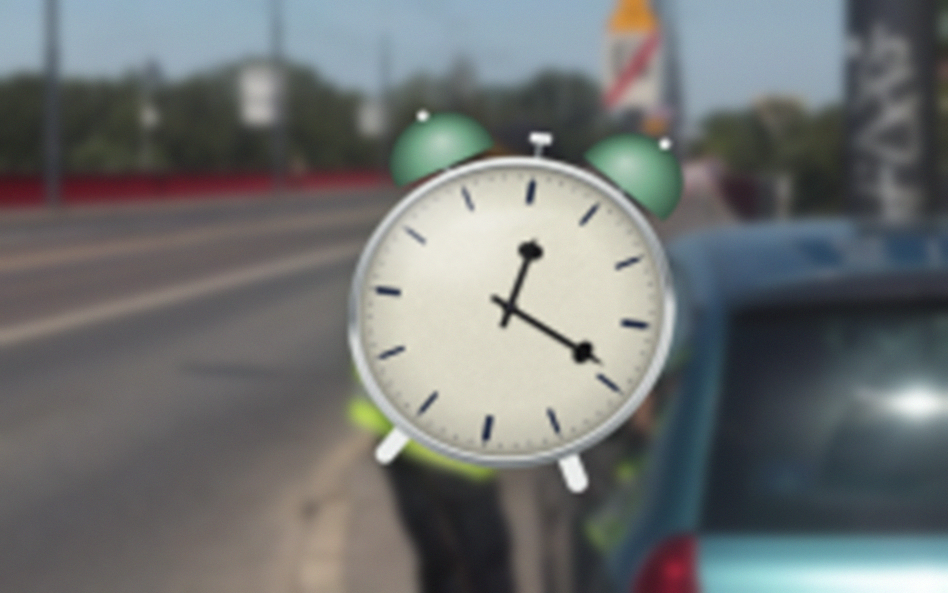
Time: h=12 m=19
